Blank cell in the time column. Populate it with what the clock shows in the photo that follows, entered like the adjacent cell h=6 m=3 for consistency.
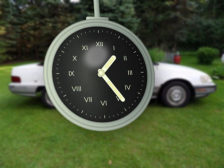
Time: h=1 m=24
